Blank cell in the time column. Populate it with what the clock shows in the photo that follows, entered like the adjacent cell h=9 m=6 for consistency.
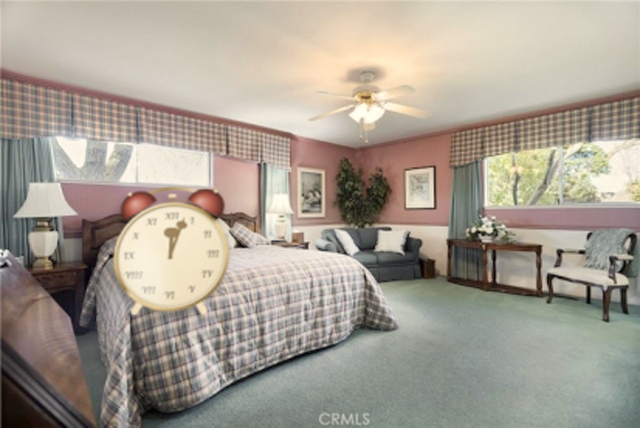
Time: h=12 m=3
